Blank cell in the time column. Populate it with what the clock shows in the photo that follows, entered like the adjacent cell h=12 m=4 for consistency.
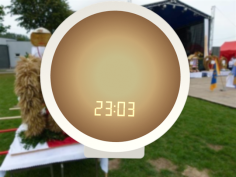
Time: h=23 m=3
